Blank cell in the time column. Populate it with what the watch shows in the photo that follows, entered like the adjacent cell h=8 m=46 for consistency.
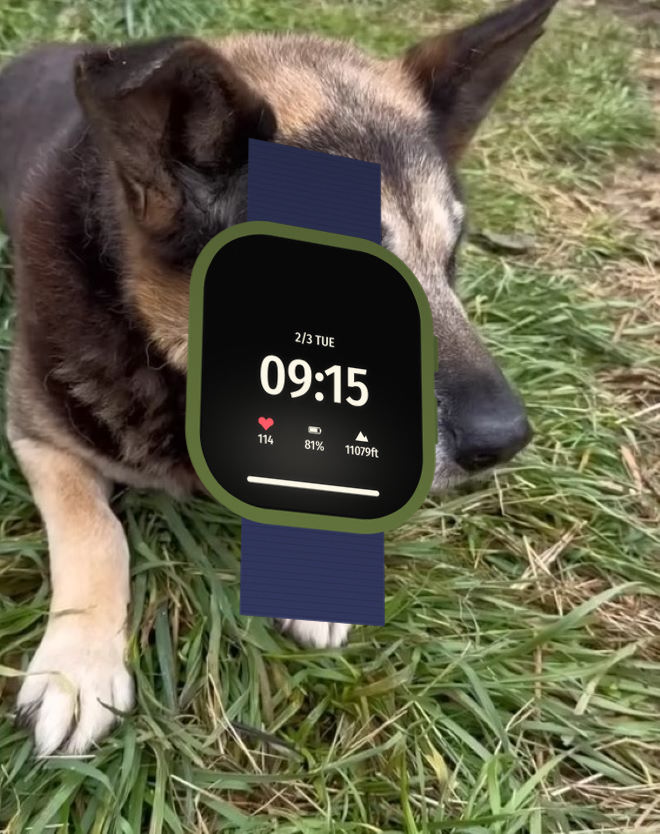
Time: h=9 m=15
